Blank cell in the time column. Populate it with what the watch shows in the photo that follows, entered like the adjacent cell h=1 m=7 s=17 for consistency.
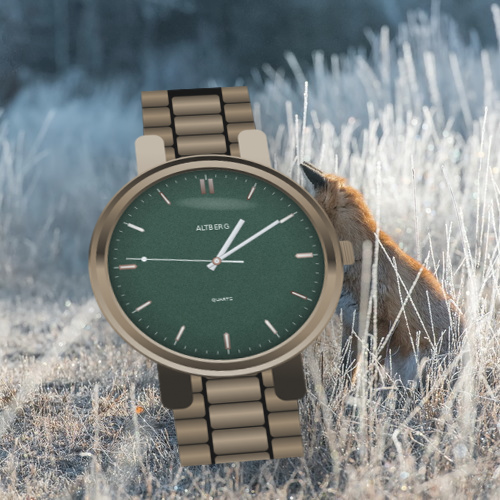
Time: h=1 m=9 s=46
